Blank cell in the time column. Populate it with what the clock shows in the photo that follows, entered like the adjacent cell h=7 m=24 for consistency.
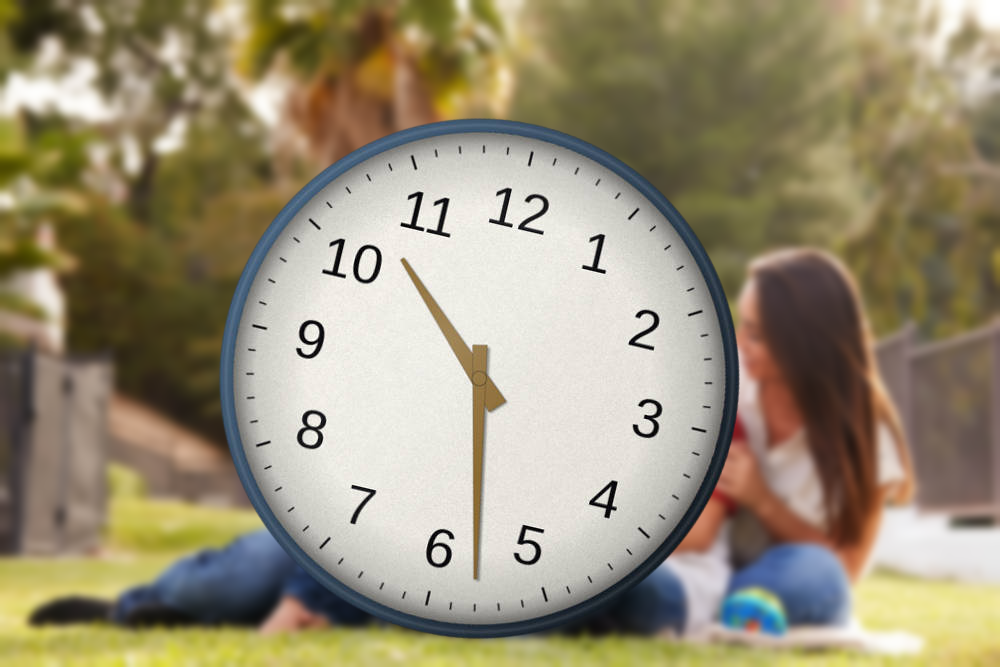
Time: h=10 m=28
